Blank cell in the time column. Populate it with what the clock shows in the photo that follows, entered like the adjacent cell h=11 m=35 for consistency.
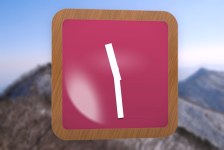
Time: h=11 m=29
